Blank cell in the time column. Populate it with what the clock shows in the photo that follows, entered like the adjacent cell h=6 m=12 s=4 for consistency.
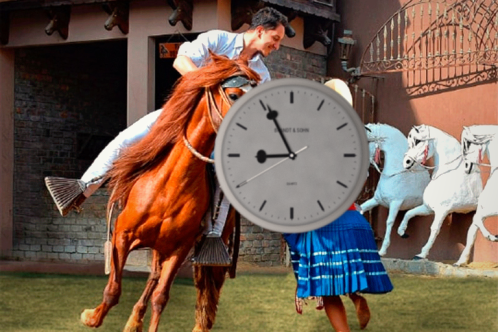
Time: h=8 m=55 s=40
